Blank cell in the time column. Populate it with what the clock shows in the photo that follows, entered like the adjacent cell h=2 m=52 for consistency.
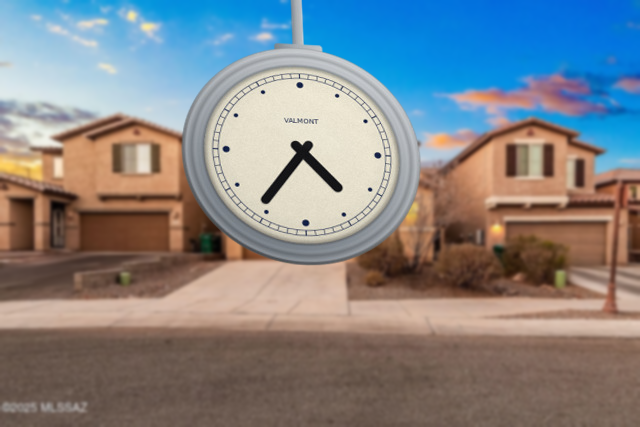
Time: h=4 m=36
